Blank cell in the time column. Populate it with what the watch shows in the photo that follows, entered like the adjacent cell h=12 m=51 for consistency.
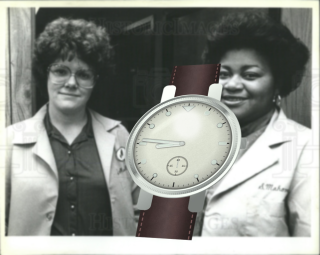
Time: h=8 m=46
